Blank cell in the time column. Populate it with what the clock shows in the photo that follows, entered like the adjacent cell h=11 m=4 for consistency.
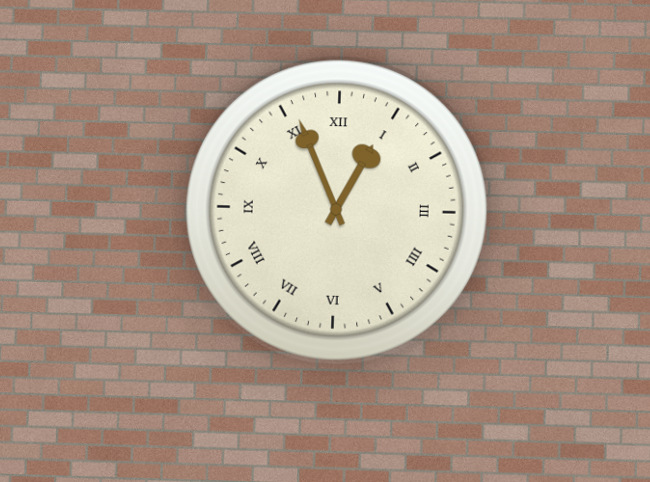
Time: h=12 m=56
